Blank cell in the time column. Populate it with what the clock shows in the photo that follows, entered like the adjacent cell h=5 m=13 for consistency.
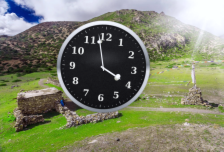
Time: h=3 m=58
